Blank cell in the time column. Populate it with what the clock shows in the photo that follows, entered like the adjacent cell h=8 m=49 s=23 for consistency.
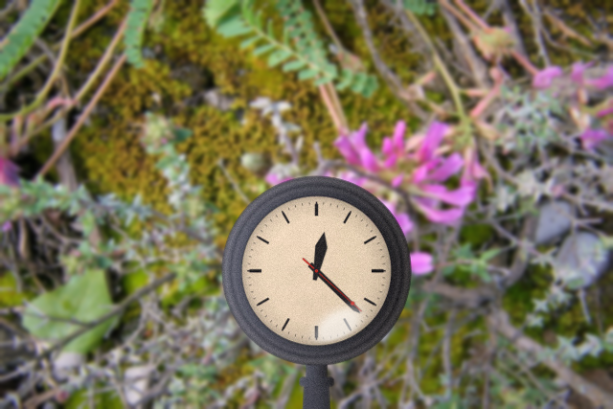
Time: h=12 m=22 s=22
